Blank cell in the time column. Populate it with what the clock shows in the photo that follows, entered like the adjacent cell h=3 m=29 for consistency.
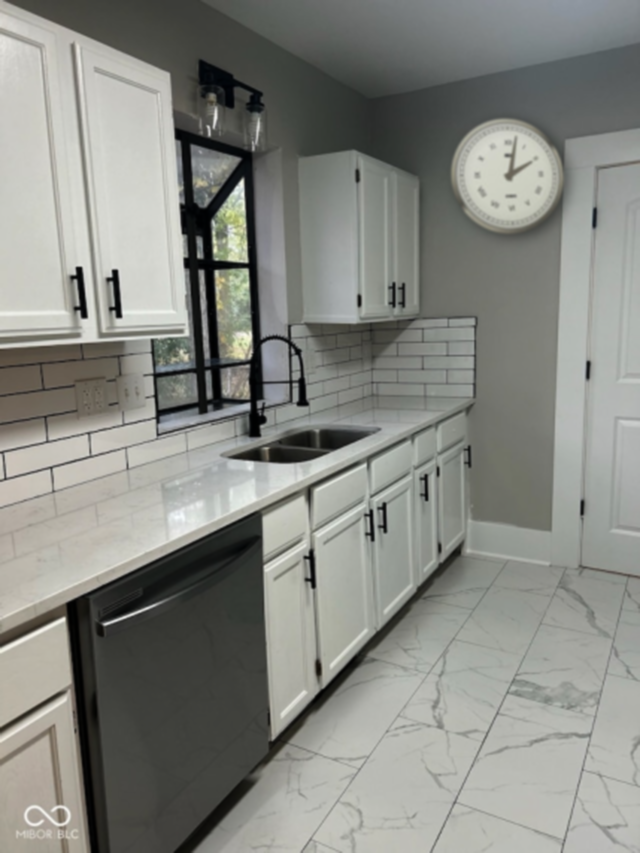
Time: h=2 m=2
